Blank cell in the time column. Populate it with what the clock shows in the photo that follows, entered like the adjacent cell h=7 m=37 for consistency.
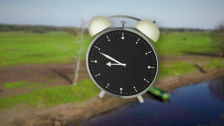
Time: h=8 m=49
